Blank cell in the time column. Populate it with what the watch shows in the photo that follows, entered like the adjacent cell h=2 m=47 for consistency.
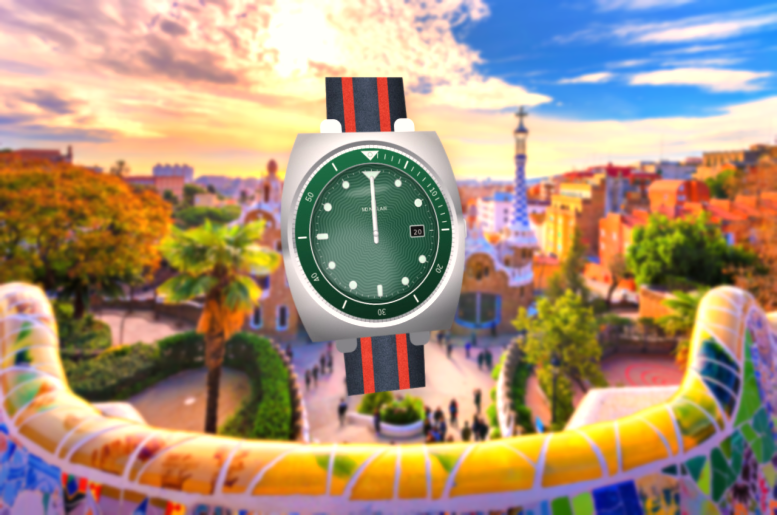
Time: h=12 m=0
